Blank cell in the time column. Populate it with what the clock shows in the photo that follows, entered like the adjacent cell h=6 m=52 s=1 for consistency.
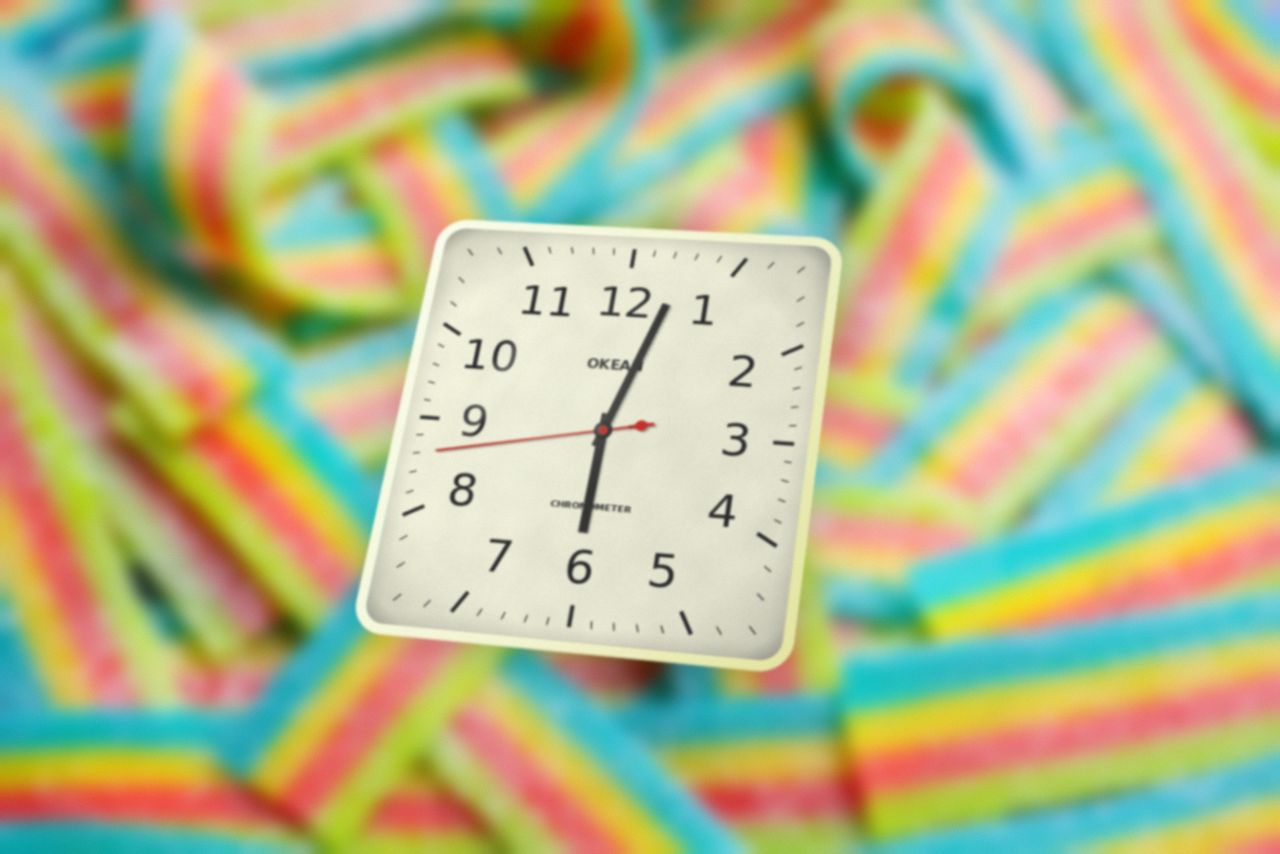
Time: h=6 m=2 s=43
